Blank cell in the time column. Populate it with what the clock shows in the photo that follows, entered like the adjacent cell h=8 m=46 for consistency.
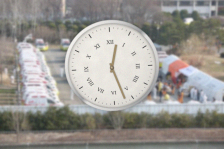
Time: h=12 m=27
